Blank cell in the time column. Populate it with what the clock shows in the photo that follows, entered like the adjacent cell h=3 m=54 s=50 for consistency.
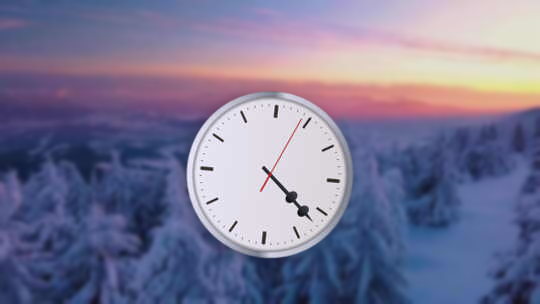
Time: h=4 m=22 s=4
